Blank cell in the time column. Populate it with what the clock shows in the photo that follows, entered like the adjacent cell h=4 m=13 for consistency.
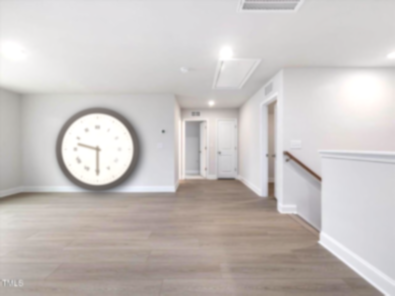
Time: h=9 m=30
